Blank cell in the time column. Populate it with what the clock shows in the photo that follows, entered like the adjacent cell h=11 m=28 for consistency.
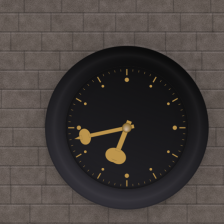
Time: h=6 m=43
